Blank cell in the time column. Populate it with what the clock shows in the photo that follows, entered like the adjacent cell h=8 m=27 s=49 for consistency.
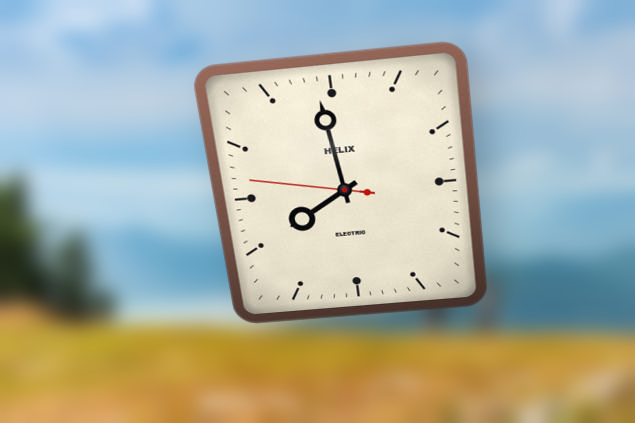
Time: h=7 m=58 s=47
